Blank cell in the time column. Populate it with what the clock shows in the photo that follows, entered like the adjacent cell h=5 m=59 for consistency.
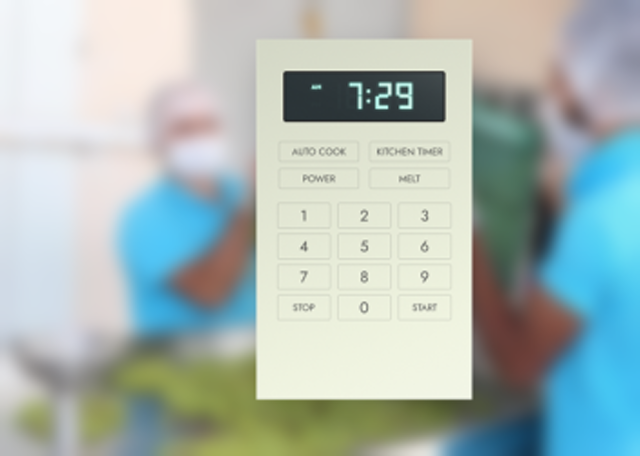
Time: h=7 m=29
